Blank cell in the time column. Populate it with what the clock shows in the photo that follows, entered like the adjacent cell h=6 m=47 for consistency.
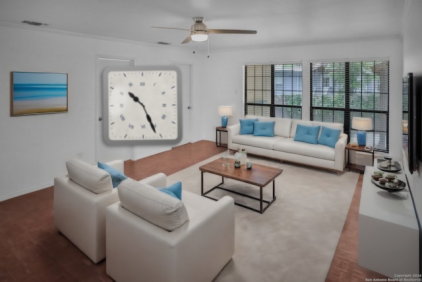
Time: h=10 m=26
